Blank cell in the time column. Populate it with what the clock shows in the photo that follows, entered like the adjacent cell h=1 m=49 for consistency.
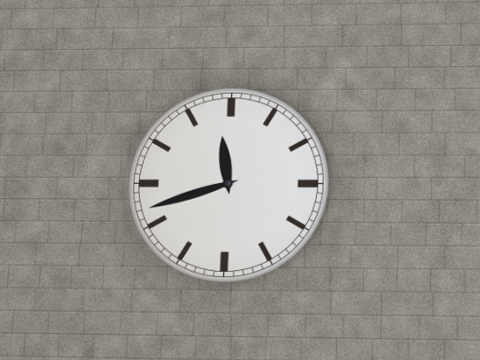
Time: h=11 m=42
